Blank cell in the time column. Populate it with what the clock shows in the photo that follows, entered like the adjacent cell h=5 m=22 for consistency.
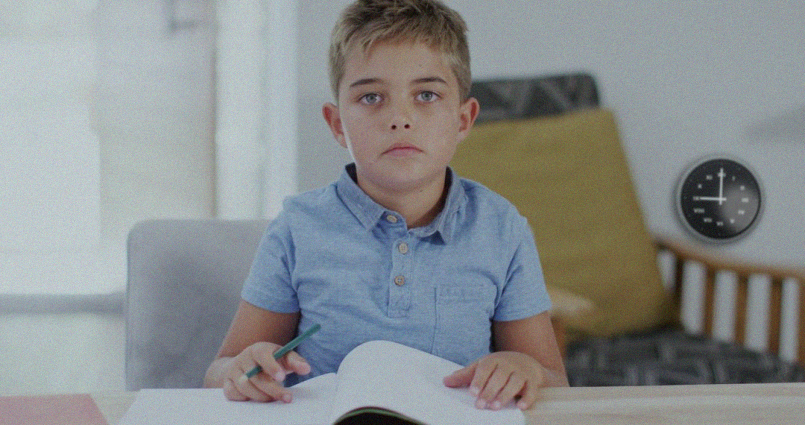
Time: h=9 m=0
